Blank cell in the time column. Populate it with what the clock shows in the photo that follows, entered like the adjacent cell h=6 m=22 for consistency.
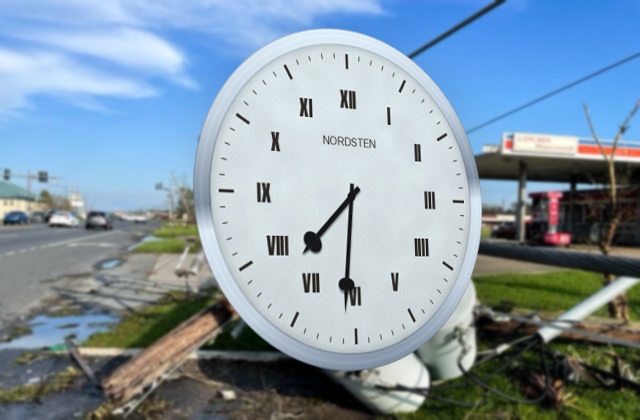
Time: h=7 m=31
